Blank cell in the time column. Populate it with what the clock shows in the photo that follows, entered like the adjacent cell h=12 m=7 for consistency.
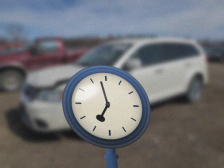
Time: h=6 m=58
